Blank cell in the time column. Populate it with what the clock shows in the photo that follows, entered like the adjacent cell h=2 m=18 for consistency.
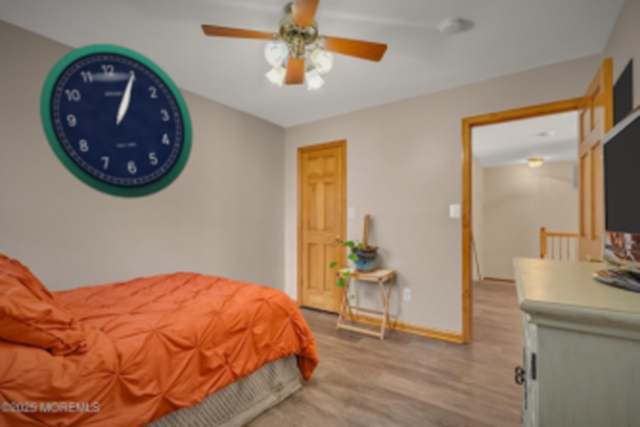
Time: h=1 m=5
